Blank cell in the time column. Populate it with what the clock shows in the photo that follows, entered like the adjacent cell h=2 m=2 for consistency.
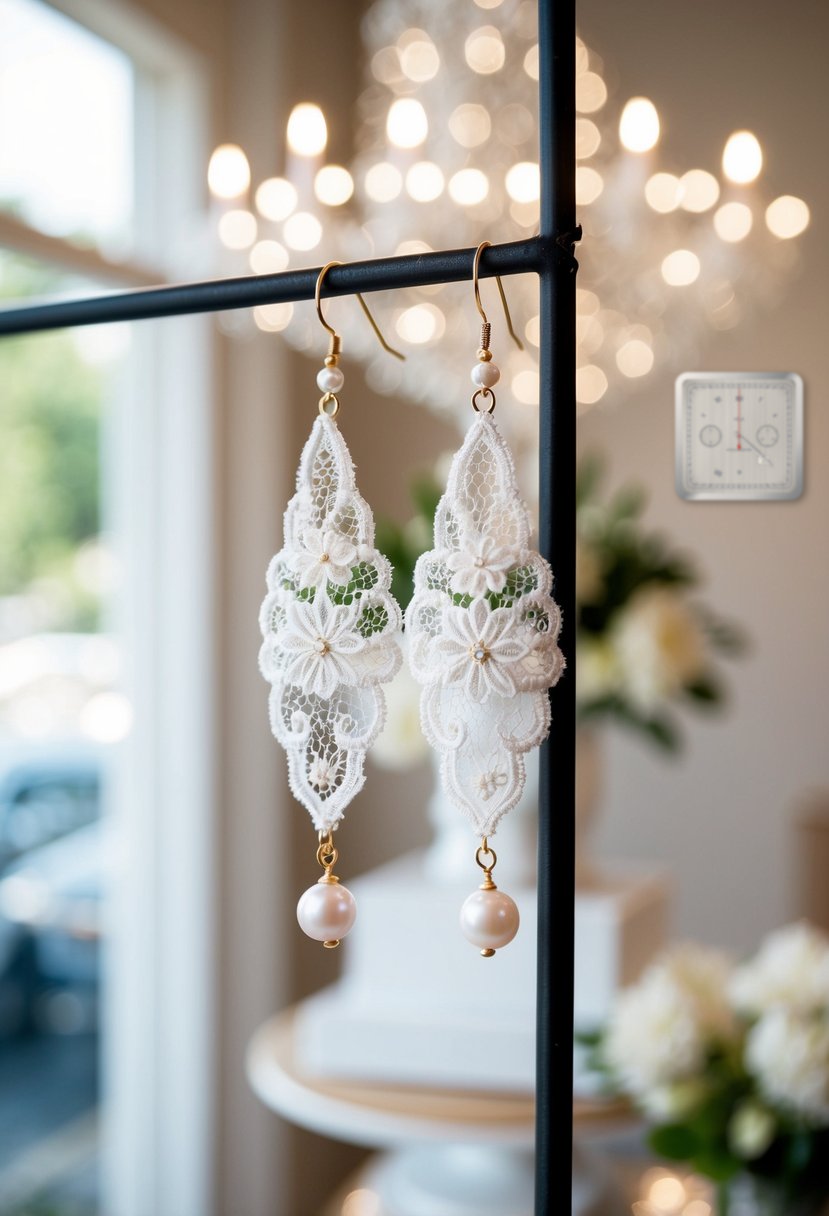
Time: h=4 m=22
